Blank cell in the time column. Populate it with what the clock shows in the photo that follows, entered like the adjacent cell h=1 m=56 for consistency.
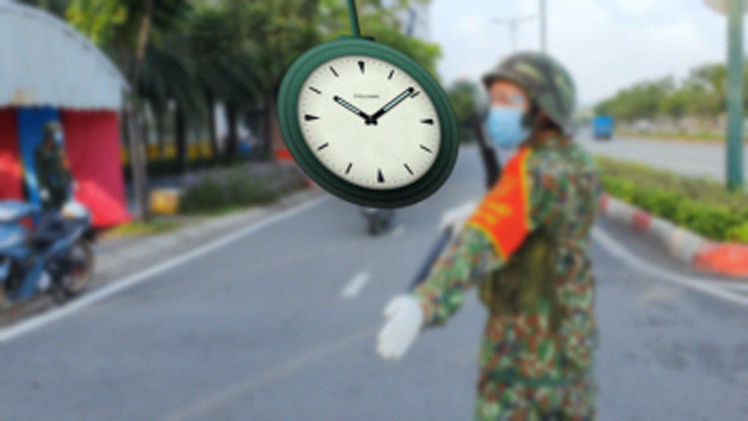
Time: h=10 m=9
